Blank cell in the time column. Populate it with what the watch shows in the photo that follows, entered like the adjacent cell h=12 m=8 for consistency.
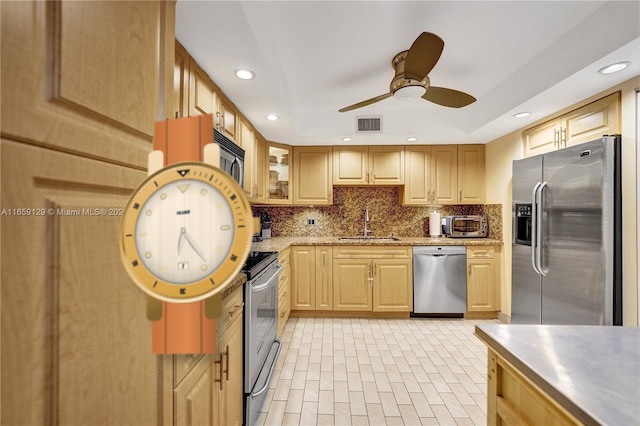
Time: h=6 m=24
